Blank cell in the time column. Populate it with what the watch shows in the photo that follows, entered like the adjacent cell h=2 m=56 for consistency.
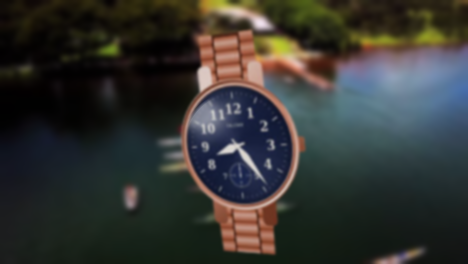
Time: h=8 m=24
